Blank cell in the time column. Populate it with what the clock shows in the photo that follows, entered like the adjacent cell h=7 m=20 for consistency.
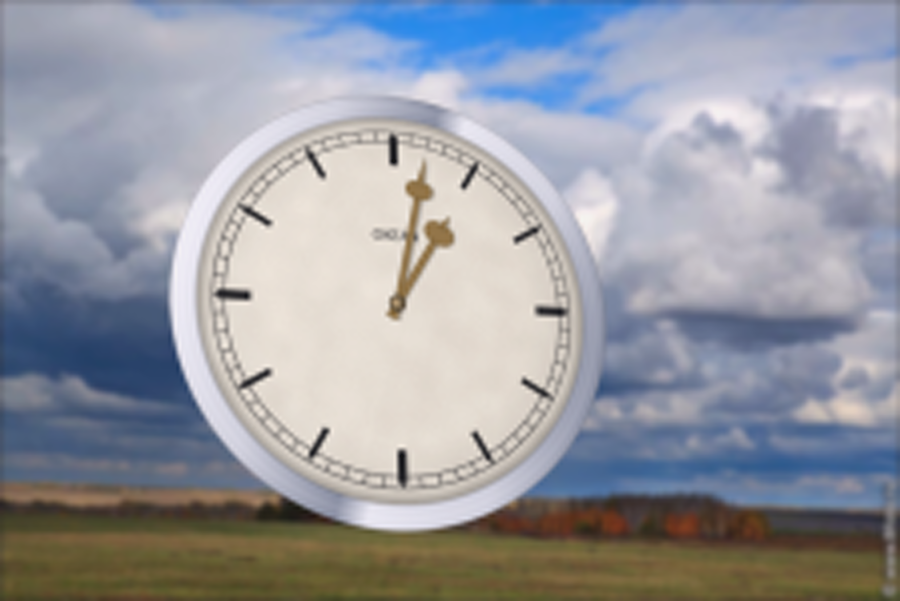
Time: h=1 m=2
